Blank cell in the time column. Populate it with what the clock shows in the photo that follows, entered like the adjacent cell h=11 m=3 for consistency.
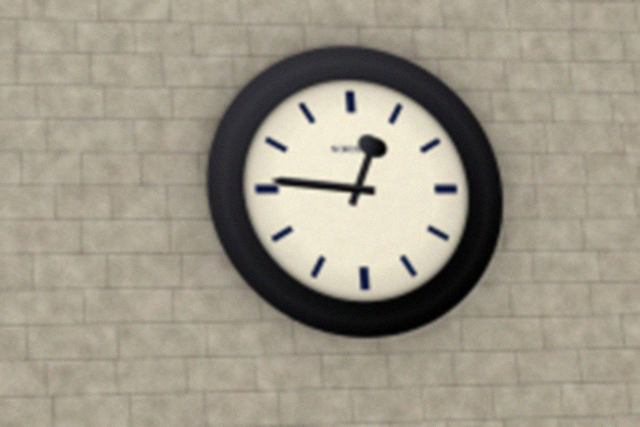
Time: h=12 m=46
